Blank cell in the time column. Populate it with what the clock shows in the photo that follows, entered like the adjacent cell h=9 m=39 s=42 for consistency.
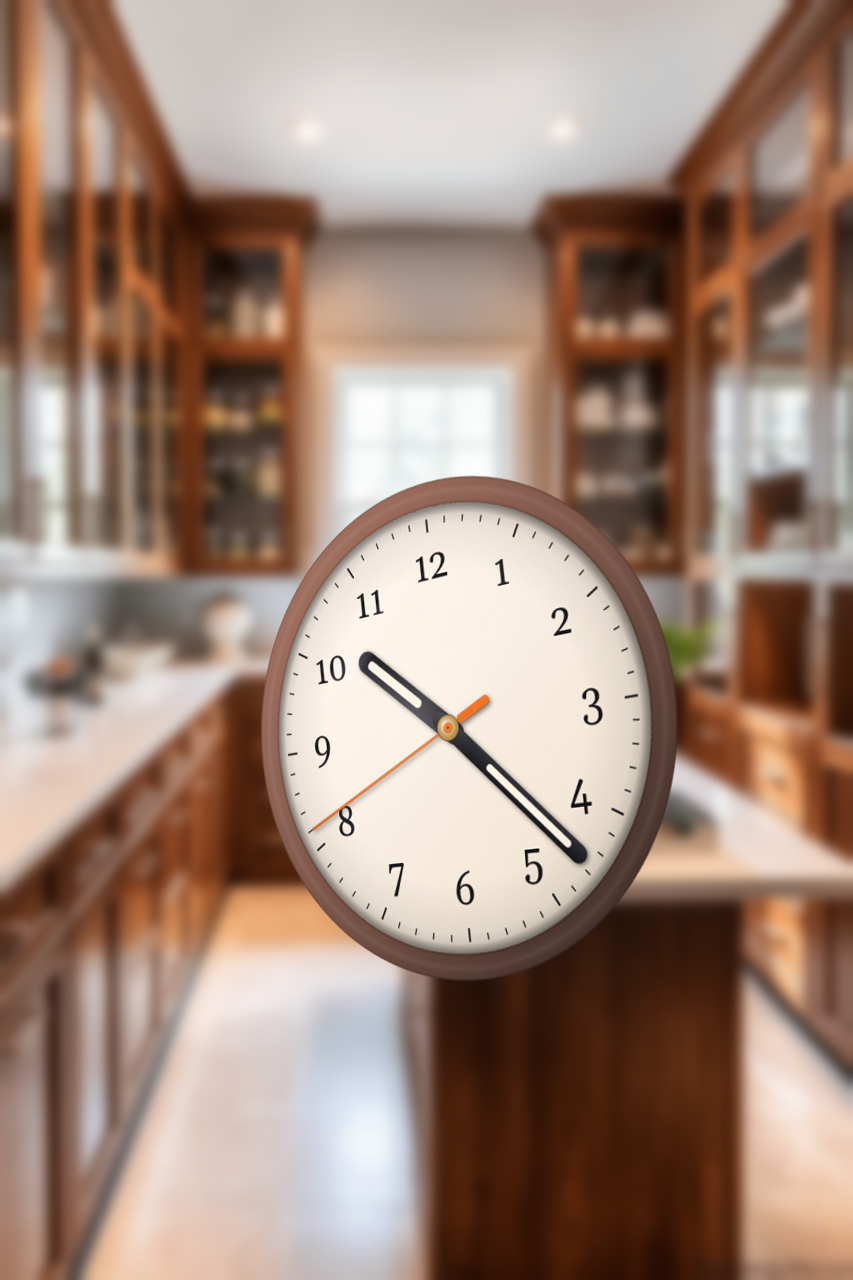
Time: h=10 m=22 s=41
